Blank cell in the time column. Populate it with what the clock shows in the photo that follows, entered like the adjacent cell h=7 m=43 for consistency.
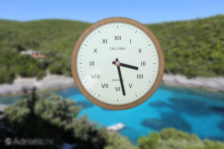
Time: h=3 m=28
